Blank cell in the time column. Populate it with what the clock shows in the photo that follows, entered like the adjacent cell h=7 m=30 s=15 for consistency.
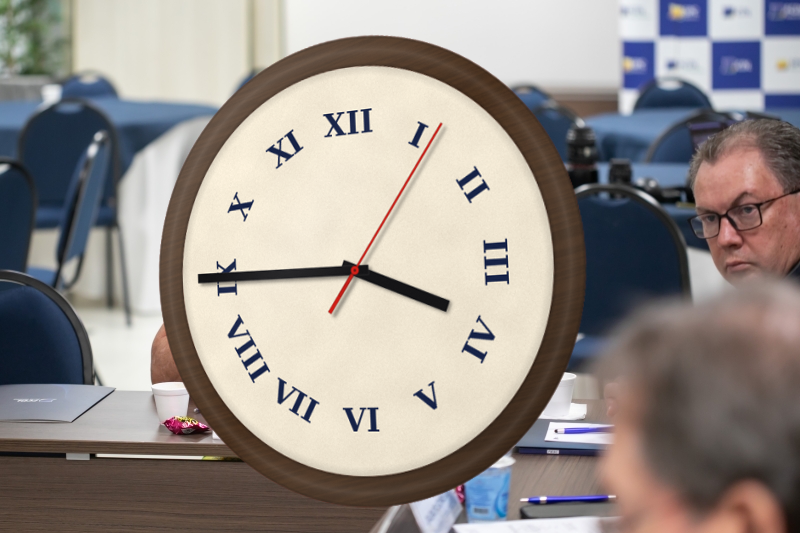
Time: h=3 m=45 s=6
